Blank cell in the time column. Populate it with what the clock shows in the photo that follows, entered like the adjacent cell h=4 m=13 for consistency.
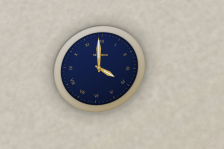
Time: h=3 m=59
